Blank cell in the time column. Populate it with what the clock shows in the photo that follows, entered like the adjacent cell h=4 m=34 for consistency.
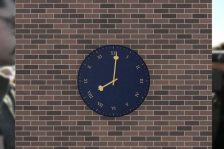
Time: h=8 m=1
